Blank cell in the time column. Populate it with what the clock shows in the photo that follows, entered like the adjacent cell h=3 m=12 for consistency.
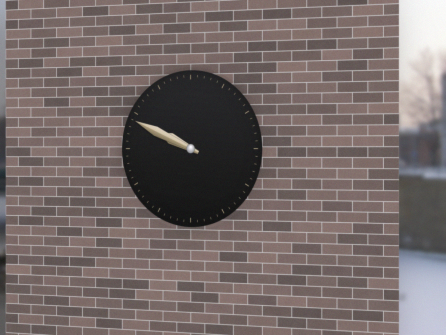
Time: h=9 m=49
